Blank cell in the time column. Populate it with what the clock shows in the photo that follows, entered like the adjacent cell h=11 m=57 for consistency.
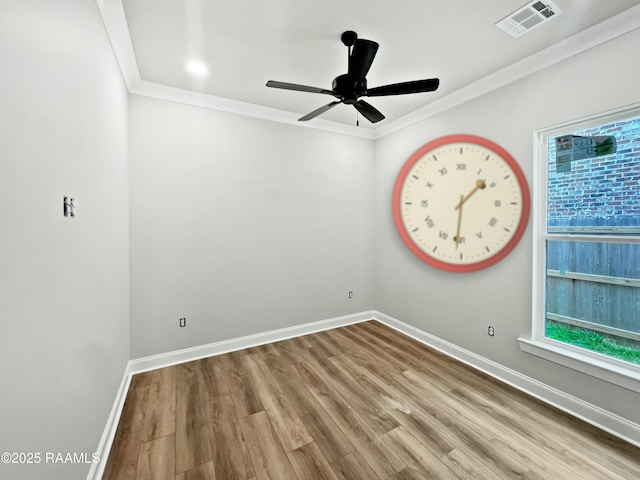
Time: h=1 m=31
